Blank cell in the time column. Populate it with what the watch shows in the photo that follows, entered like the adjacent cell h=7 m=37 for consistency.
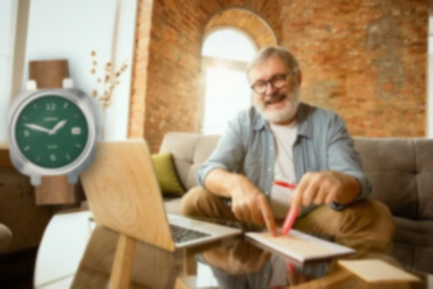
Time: h=1 m=48
